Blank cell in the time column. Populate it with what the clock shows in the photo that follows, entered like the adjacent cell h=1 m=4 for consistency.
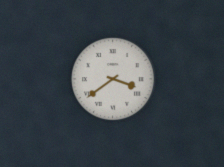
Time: h=3 m=39
